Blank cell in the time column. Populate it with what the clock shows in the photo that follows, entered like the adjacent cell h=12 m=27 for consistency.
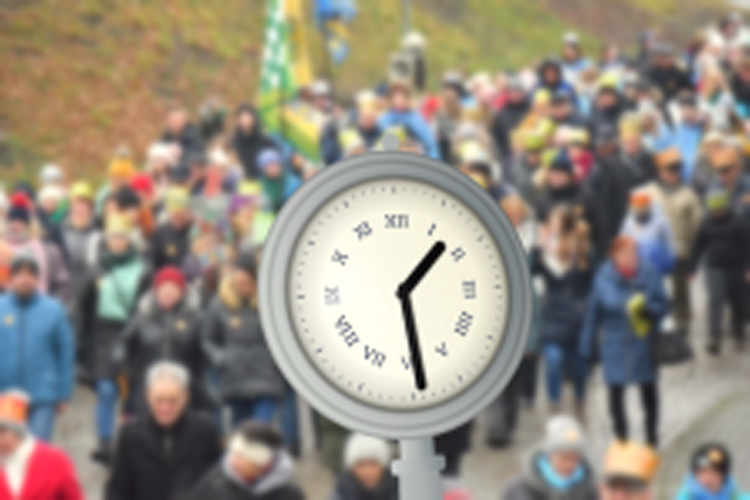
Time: h=1 m=29
